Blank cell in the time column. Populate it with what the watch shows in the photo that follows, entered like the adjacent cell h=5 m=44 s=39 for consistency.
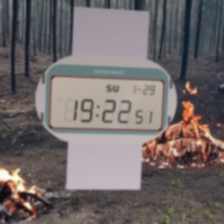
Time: h=19 m=22 s=51
